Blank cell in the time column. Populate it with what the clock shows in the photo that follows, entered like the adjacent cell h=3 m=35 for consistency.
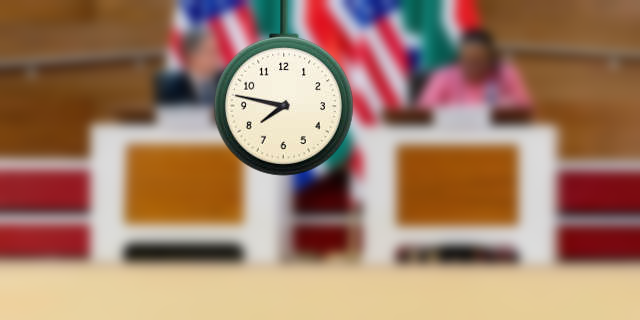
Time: h=7 m=47
